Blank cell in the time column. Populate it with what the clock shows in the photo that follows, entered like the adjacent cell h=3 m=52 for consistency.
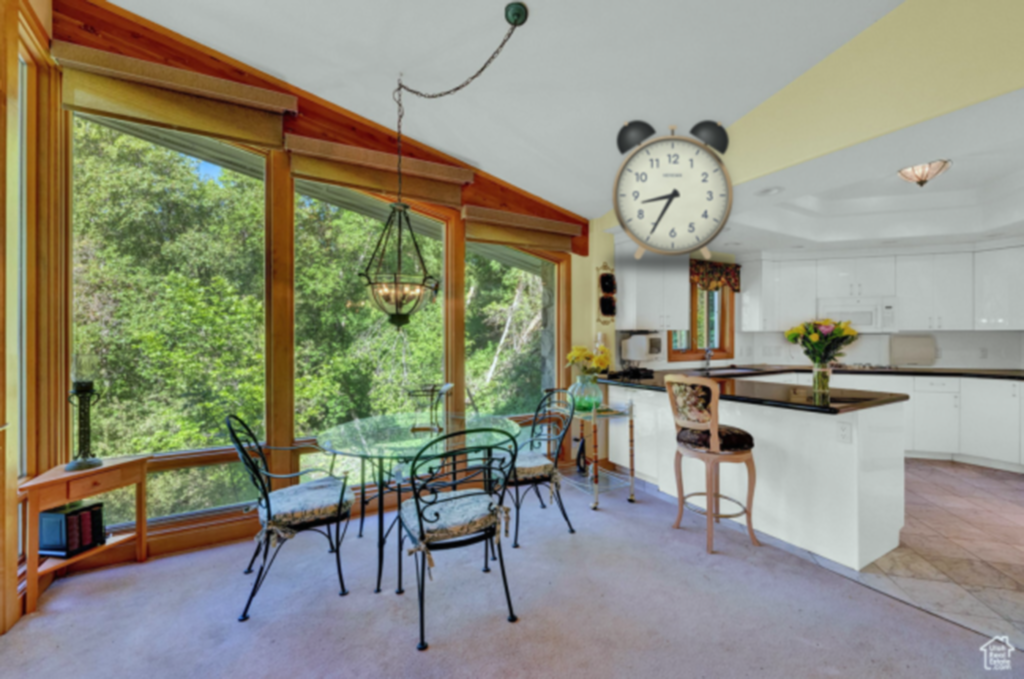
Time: h=8 m=35
